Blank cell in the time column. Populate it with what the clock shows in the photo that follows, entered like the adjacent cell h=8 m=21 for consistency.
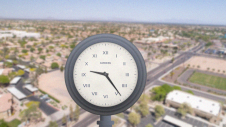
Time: h=9 m=24
